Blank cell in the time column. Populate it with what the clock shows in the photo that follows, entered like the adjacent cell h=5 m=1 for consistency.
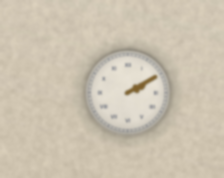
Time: h=2 m=10
